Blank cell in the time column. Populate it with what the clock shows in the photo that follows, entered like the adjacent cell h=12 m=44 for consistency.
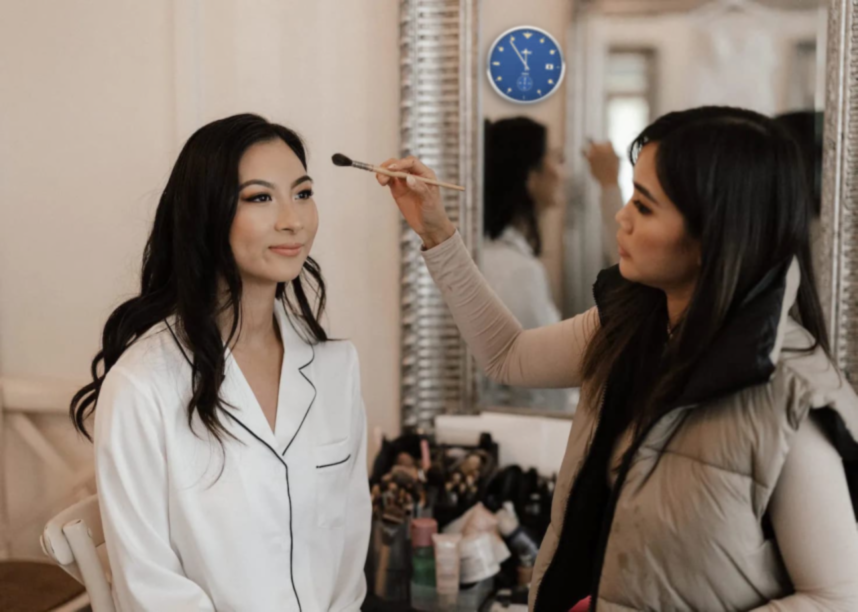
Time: h=11 m=54
